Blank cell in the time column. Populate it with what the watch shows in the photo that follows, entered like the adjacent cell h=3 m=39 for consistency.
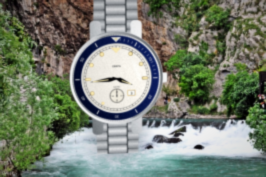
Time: h=3 m=44
